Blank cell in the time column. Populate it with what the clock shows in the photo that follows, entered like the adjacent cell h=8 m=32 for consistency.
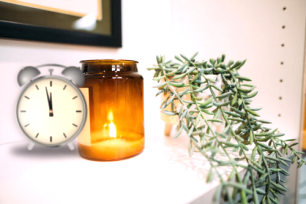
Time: h=11 m=58
